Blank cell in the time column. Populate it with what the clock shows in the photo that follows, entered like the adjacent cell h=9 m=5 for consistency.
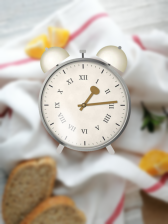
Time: h=1 m=14
